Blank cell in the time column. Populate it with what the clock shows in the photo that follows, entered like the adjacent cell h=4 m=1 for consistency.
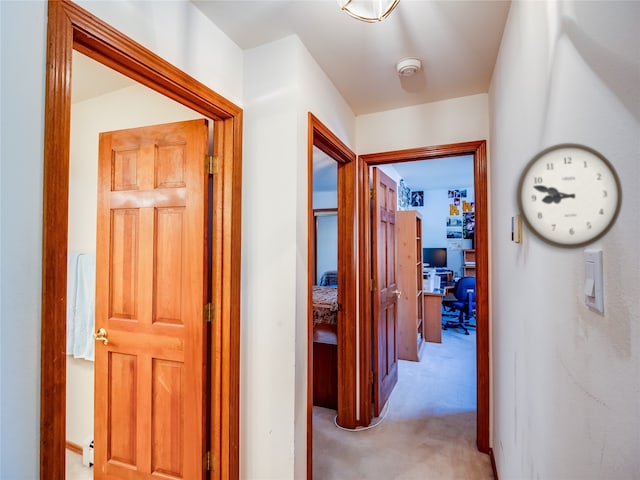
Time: h=8 m=48
